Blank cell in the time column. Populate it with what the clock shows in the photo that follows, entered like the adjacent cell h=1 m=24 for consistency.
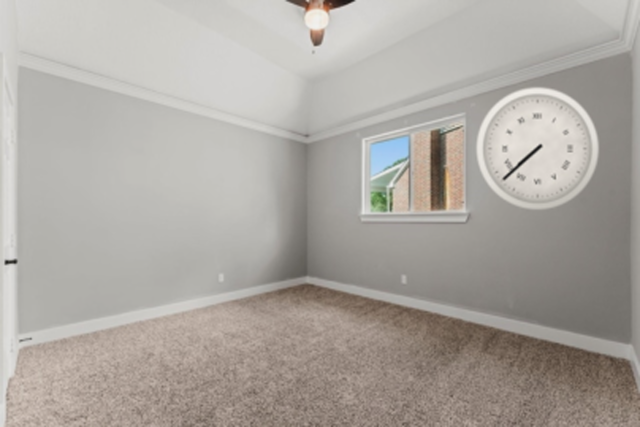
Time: h=7 m=38
